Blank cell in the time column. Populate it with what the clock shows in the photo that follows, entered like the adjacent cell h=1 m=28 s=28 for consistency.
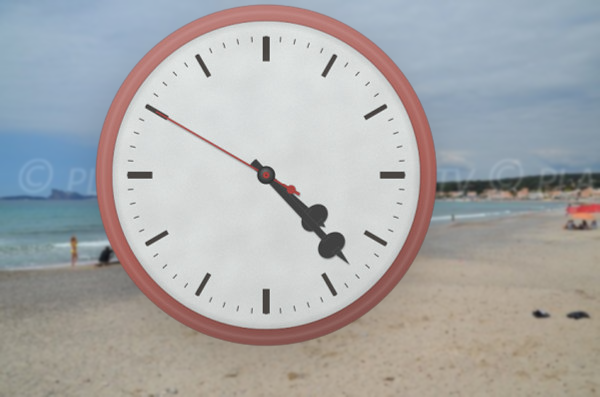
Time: h=4 m=22 s=50
